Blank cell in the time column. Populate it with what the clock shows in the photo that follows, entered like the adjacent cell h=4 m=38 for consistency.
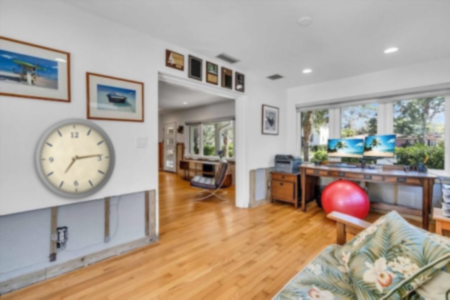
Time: h=7 m=14
